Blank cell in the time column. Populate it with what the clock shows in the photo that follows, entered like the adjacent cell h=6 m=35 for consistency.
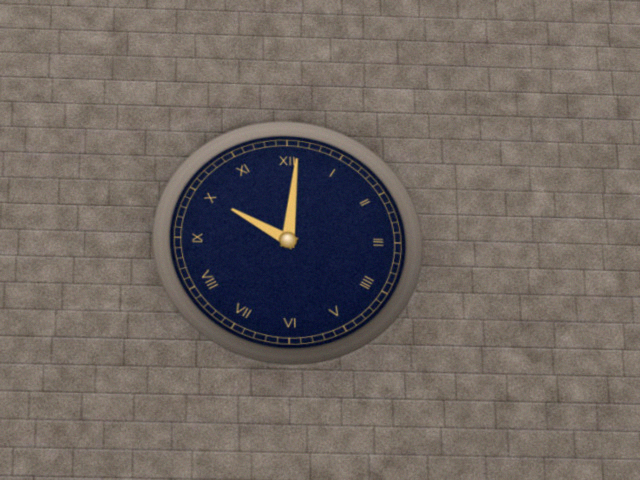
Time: h=10 m=1
